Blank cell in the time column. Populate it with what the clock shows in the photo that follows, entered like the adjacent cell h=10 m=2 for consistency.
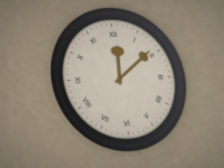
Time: h=12 m=9
